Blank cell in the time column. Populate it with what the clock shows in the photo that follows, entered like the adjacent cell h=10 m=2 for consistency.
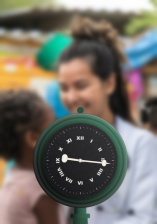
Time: h=9 m=16
